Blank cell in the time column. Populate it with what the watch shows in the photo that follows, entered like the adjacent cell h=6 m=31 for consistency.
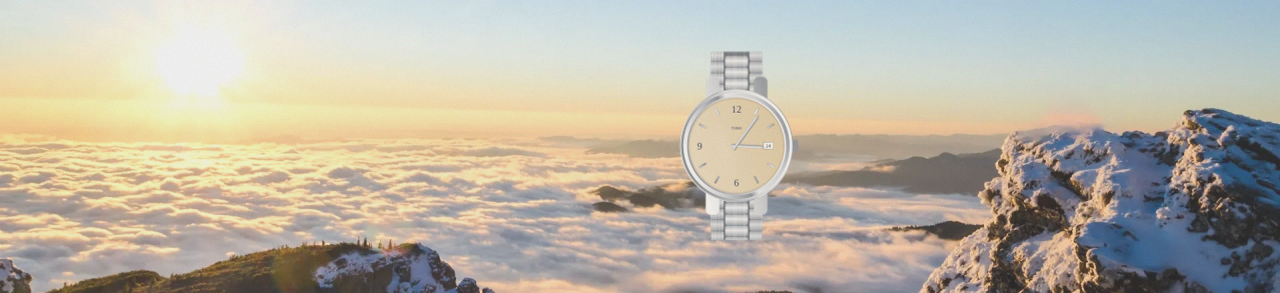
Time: h=3 m=6
